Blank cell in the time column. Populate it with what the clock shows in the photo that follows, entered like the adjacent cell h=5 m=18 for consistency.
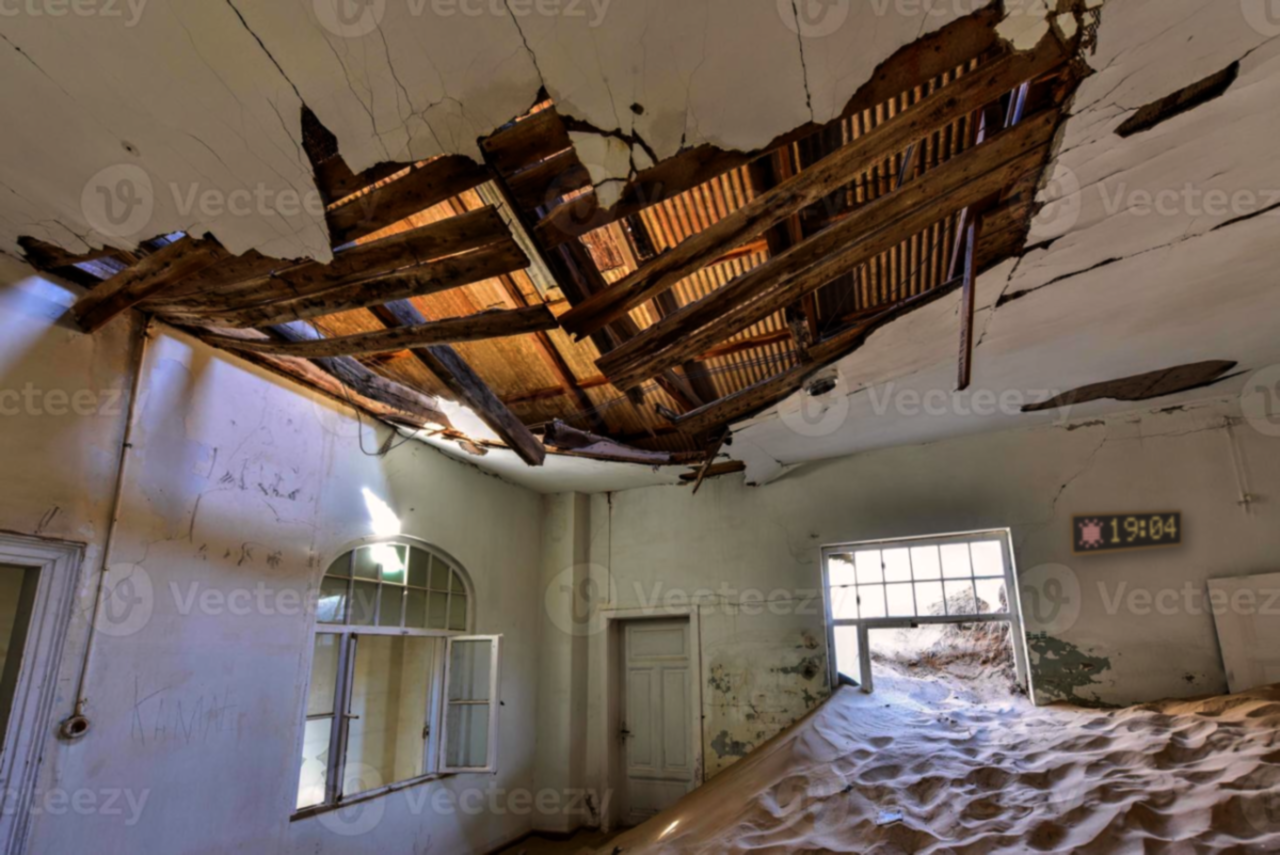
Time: h=19 m=4
